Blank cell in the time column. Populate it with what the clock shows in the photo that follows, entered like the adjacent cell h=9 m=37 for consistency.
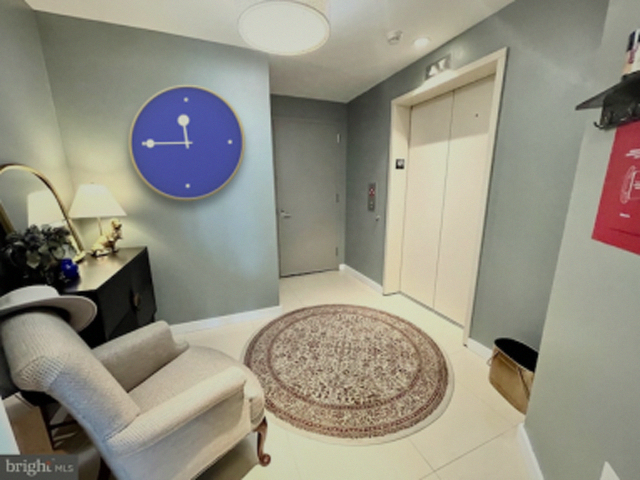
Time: h=11 m=45
